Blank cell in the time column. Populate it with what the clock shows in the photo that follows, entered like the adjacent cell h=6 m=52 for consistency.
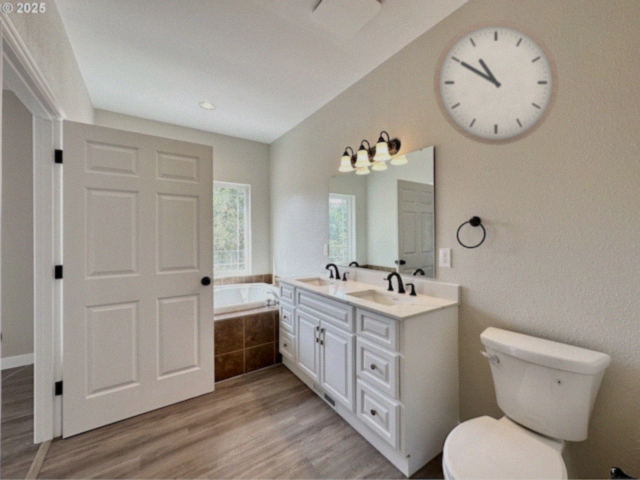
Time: h=10 m=50
